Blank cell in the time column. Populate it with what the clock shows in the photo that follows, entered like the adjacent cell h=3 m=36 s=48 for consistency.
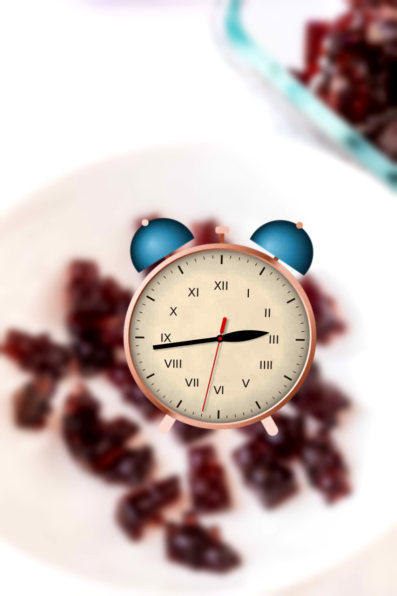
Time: h=2 m=43 s=32
